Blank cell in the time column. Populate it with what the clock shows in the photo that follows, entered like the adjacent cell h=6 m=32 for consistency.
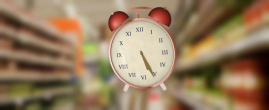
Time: h=5 m=26
